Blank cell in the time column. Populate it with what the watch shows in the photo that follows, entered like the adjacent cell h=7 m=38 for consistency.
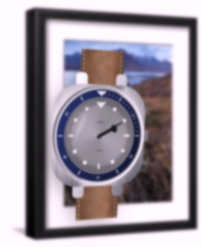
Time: h=2 m=10
